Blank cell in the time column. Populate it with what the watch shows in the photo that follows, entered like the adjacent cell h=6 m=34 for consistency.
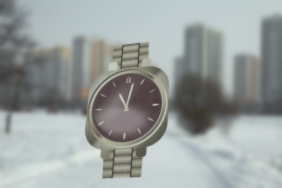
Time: h=11 m=2
